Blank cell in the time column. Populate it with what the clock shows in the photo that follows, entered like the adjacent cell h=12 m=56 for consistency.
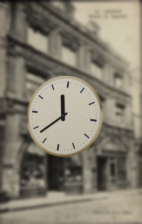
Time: h=11 m=38
